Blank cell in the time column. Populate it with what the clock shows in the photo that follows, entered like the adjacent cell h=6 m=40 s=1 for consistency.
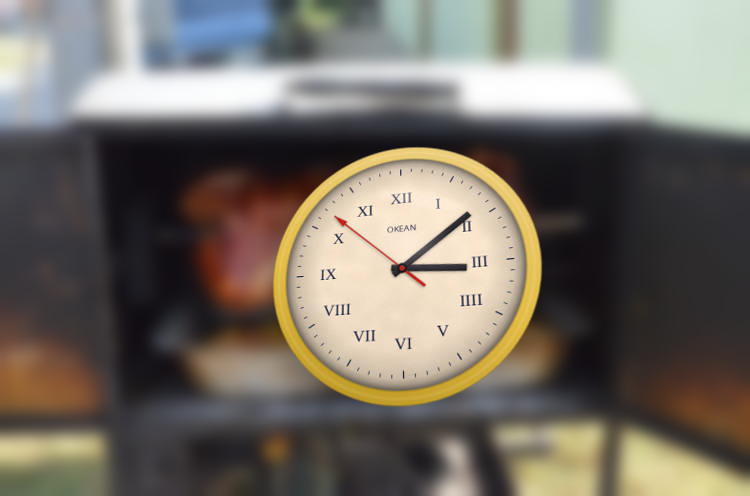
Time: h=3 m=8 s=52
